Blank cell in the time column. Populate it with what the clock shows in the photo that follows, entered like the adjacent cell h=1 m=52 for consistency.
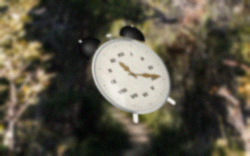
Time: h=11 m=19
